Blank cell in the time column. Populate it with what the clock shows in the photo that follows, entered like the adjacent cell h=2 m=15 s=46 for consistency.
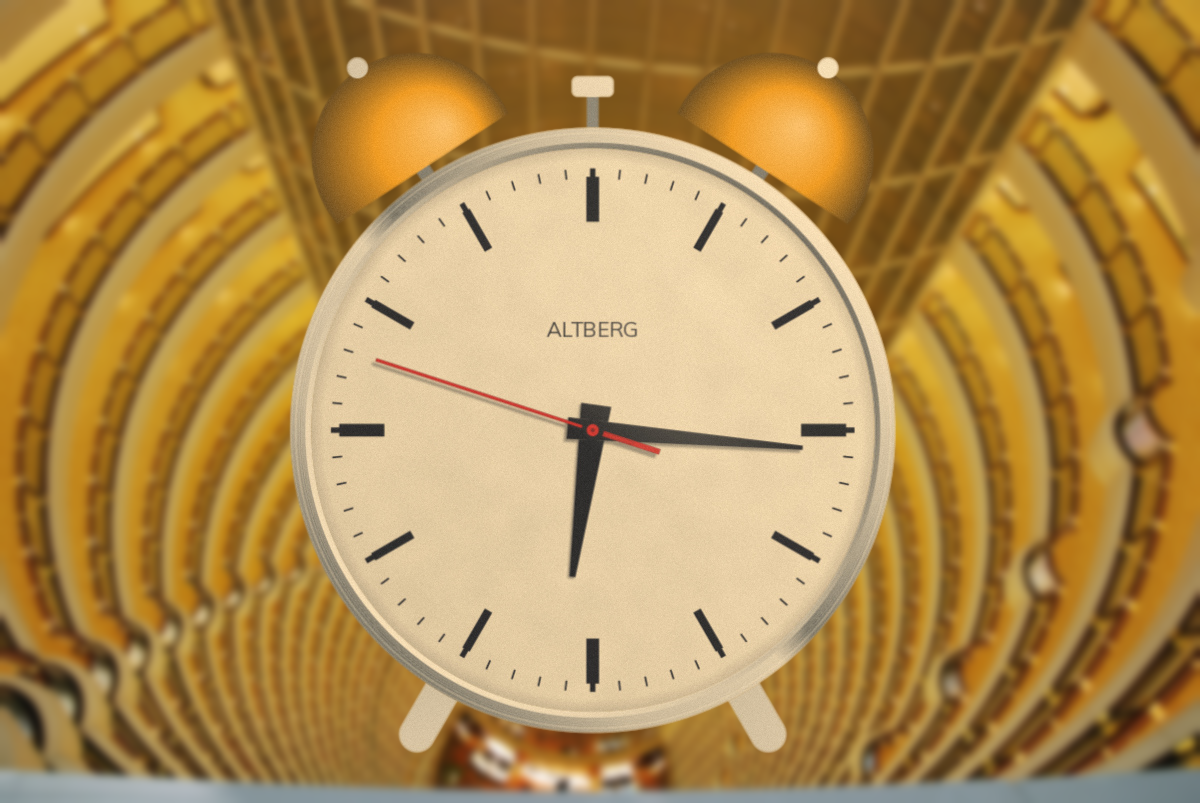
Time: h=6 m=15 s=48
